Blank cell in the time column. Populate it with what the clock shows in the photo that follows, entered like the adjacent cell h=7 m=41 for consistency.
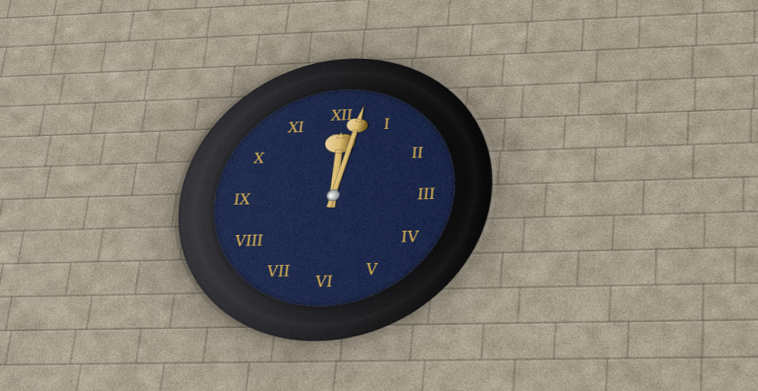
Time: h=12 m=2
